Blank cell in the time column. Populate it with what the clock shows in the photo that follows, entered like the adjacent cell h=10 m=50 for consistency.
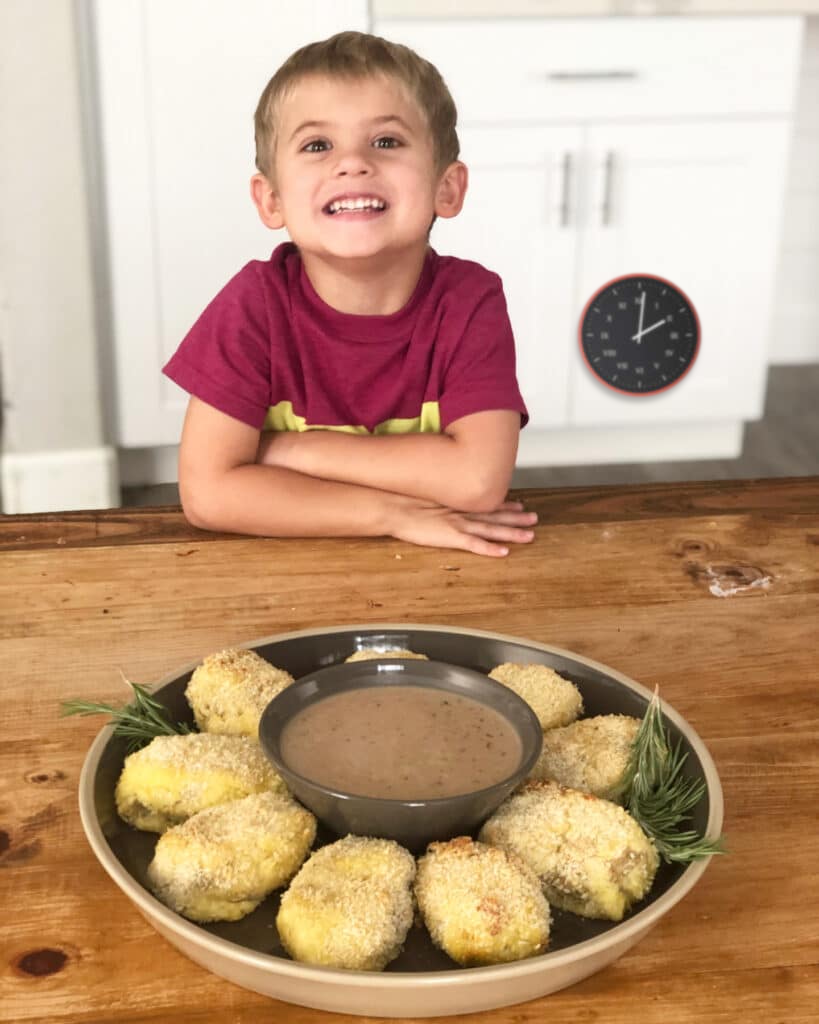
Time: h=2 m=1
